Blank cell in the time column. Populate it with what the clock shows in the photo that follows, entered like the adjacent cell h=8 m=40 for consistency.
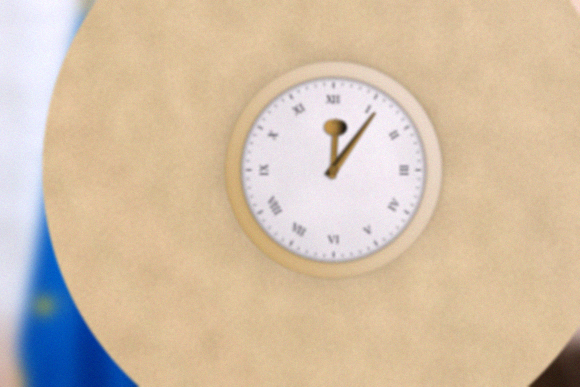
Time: h=12 m=6
